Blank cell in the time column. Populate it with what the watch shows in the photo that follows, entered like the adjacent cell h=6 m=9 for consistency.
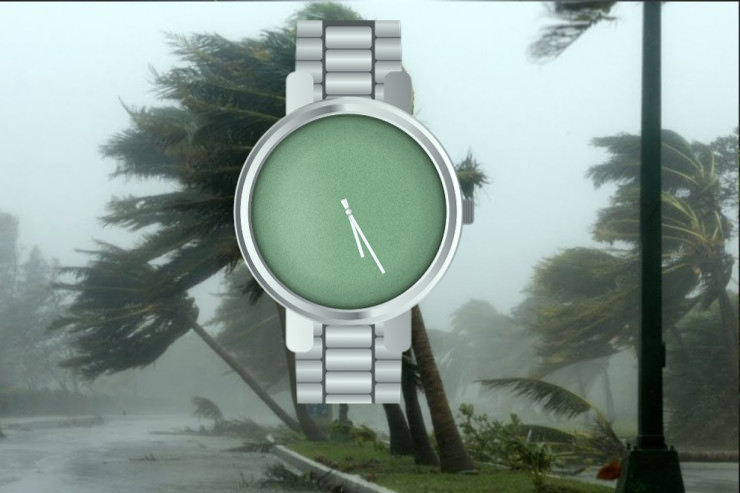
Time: h=5 m=25
